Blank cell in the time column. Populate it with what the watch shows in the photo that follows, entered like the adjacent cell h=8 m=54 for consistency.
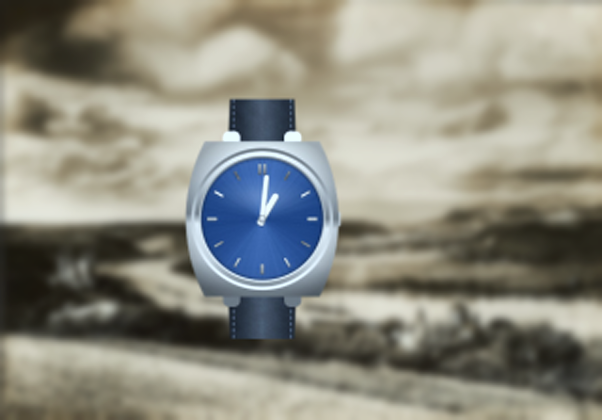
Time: h=1 m=1
